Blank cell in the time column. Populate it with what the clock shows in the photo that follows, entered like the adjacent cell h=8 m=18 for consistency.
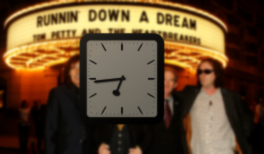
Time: h=6 m=44
